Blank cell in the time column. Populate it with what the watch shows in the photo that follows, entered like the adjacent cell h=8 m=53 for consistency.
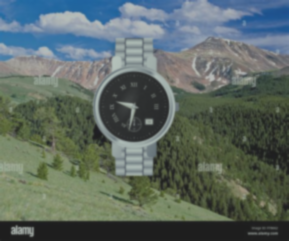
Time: h=9 m=32
